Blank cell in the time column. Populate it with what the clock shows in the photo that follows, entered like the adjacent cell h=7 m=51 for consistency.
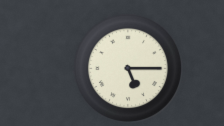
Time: h=5 m=15
